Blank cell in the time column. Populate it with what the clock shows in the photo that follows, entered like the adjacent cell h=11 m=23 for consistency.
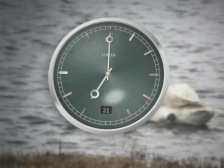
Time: h=7 m=0
